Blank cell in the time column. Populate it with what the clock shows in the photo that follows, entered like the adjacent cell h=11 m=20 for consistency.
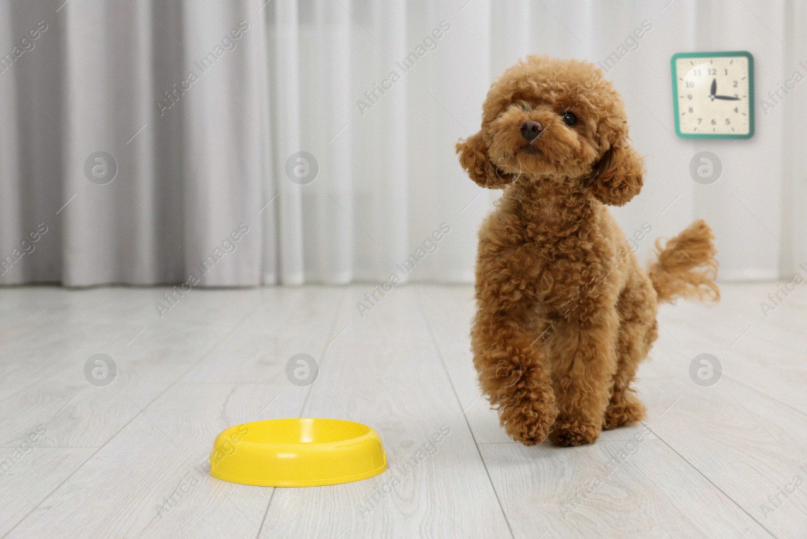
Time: h=12 m=16
